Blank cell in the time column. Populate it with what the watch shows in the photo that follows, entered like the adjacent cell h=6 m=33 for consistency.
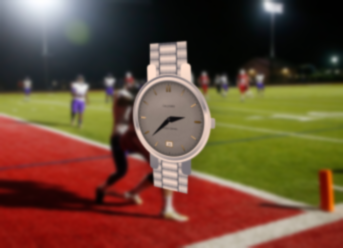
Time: h=2 m=38
